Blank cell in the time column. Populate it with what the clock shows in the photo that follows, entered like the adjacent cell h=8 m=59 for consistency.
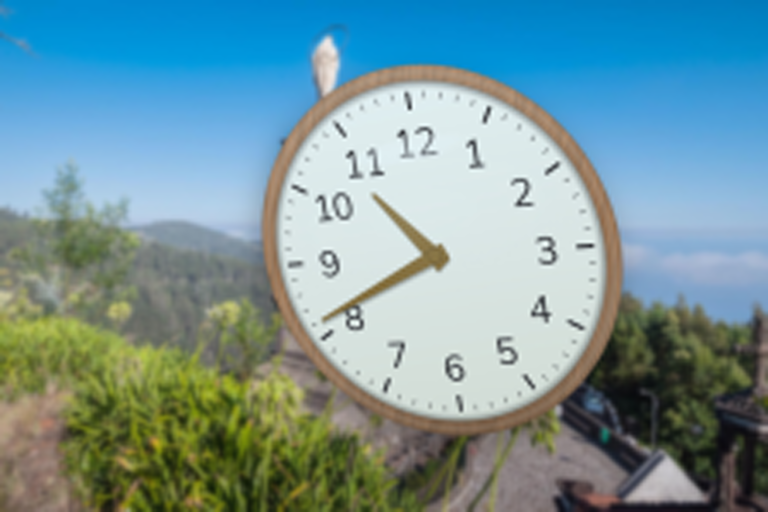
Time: h=10 m=41
